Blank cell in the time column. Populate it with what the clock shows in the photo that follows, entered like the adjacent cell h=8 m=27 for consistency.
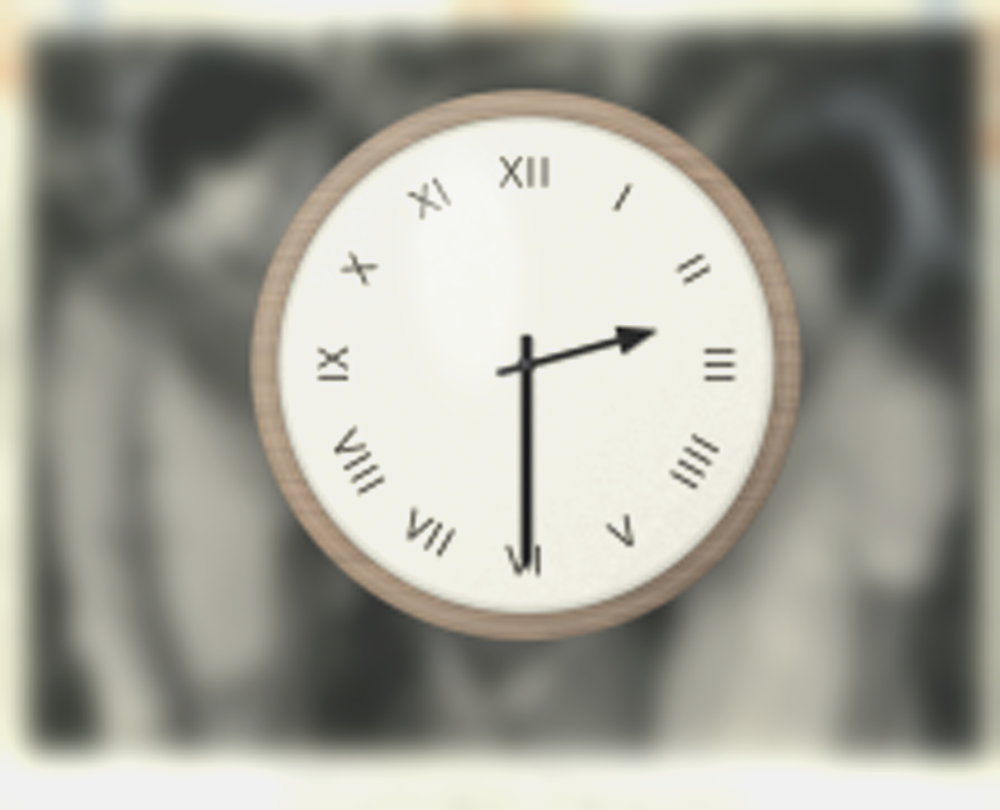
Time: h=2 m=30
